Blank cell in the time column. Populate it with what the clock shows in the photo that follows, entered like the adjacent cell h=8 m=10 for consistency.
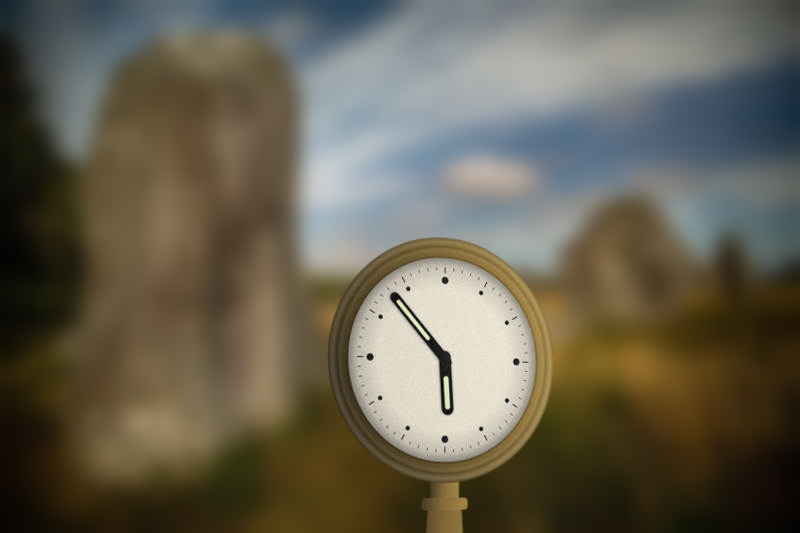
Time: h=5 m=53
